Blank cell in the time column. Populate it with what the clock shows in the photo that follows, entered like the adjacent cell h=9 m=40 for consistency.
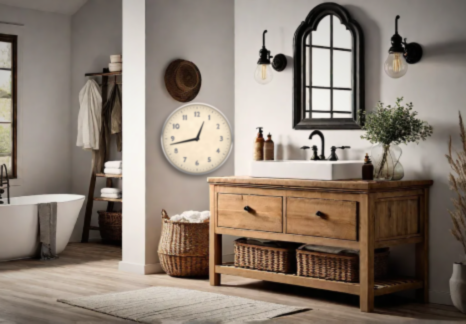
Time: h=12 m=43
